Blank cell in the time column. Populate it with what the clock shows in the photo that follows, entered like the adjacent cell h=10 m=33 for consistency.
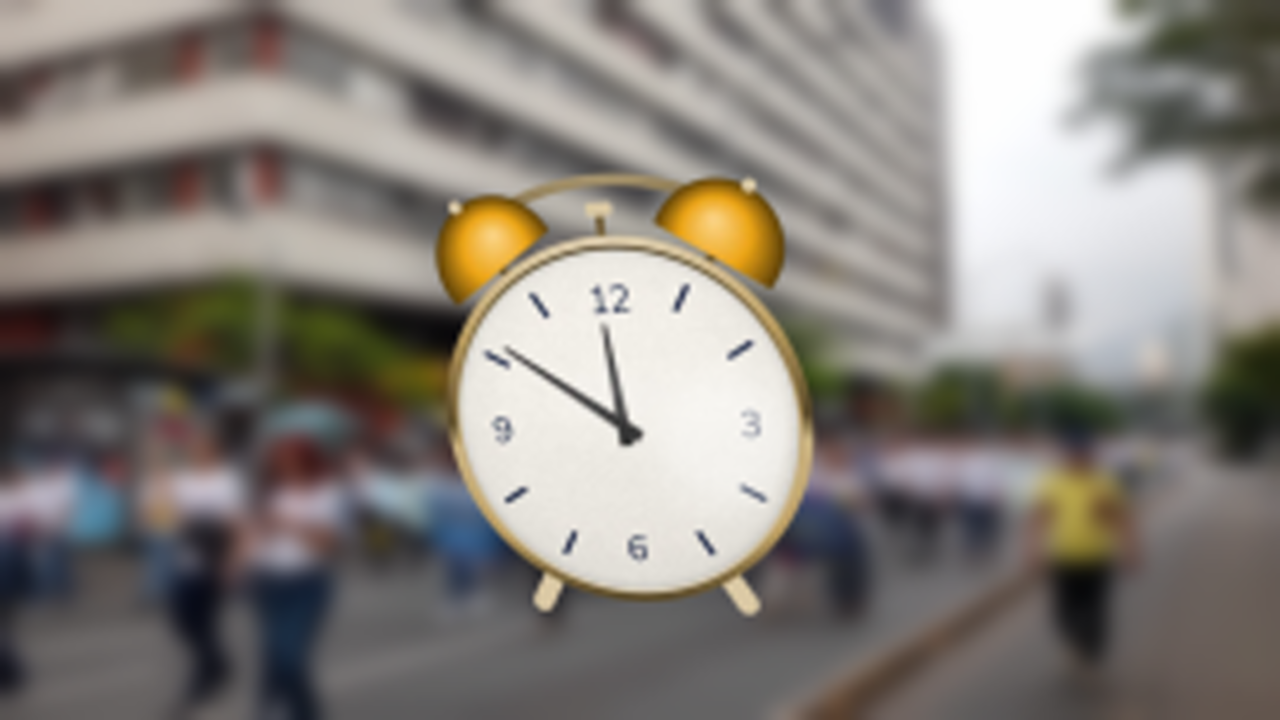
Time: h=11 m=51
